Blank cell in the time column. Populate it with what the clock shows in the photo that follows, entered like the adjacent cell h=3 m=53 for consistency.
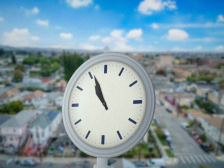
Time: h=10 m=56
